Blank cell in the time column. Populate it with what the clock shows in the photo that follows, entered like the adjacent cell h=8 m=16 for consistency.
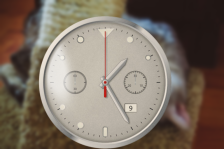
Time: h=1 m=25
